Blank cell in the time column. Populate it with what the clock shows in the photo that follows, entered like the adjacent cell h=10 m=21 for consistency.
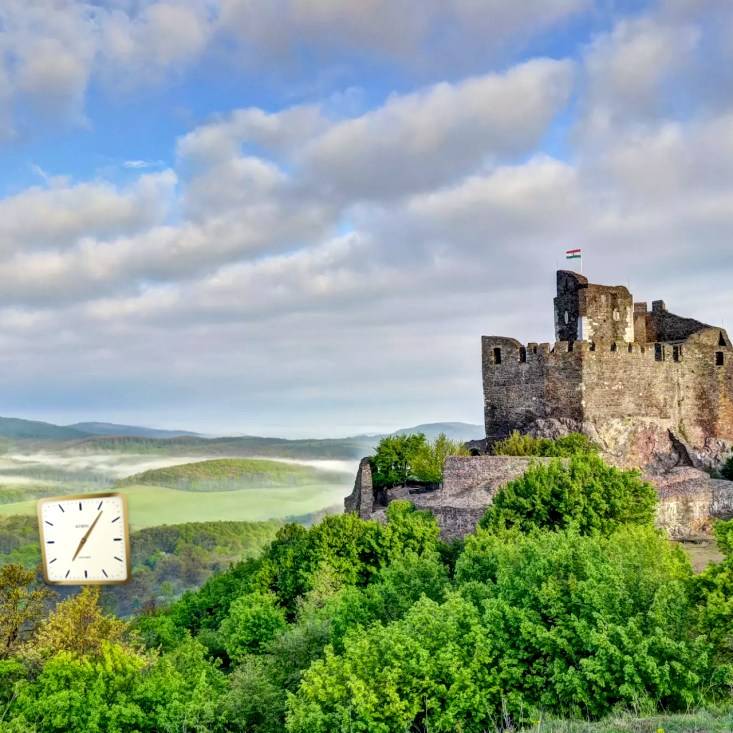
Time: h=7 m=6
